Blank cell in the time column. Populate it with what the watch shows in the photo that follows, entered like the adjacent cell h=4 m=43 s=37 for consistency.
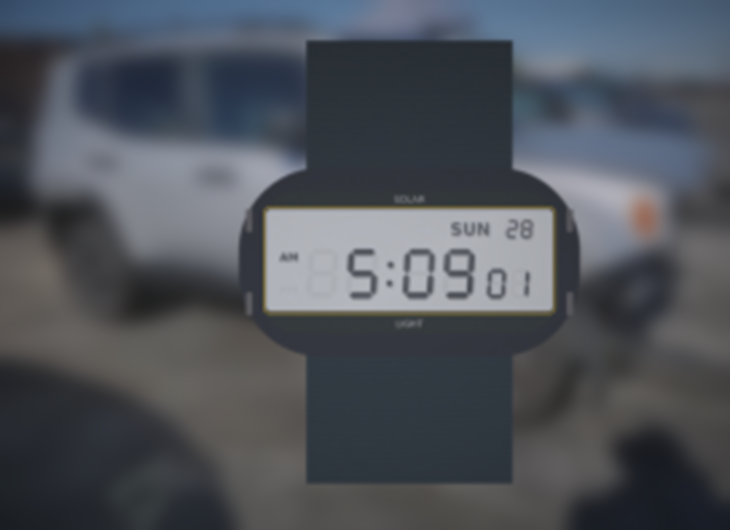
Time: h=5 m=9 s=1
